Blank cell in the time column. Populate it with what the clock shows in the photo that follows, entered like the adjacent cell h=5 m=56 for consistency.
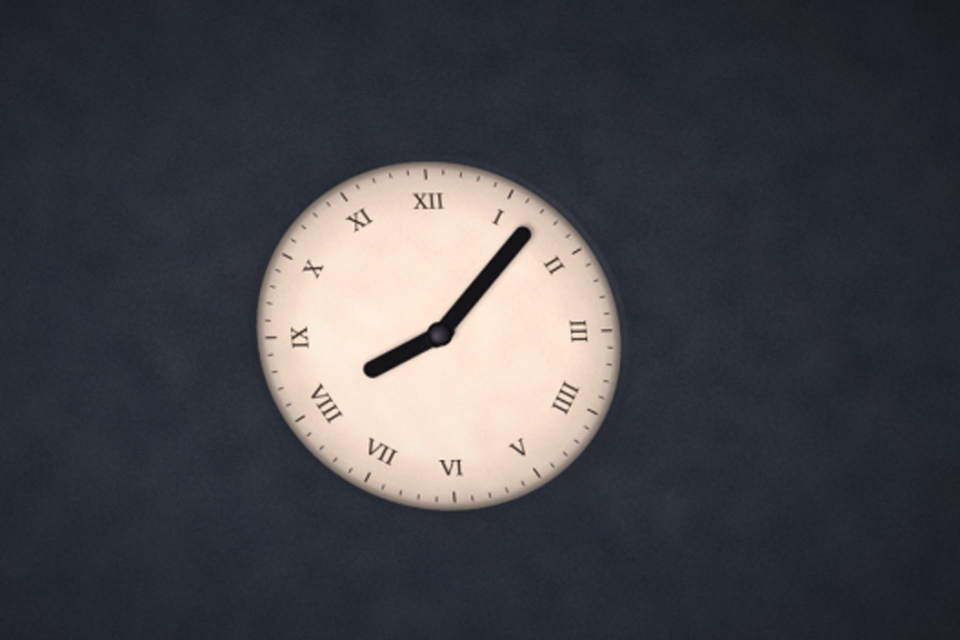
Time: h=8 m=7
